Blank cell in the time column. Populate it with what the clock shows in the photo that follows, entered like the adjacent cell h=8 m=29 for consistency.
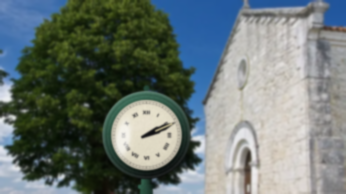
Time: h=2 m=11
